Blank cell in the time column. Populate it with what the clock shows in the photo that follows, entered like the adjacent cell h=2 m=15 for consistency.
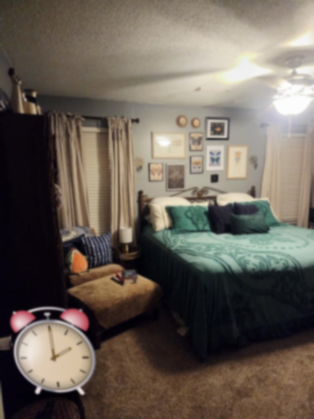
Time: h=2 m=0
